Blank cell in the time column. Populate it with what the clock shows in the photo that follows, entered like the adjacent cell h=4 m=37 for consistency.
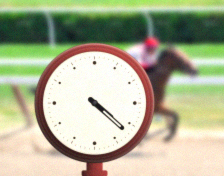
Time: h=4 m=22
